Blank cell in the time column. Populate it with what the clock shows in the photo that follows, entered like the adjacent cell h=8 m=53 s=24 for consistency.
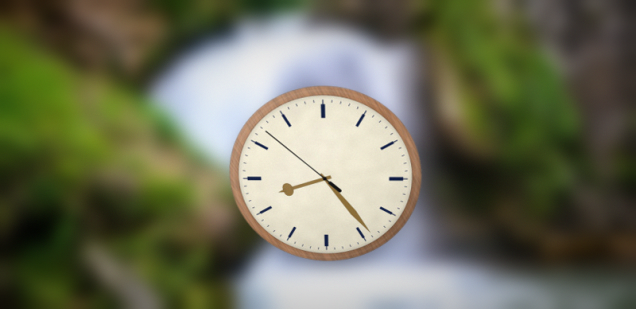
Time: h=8 m=23 s=52
